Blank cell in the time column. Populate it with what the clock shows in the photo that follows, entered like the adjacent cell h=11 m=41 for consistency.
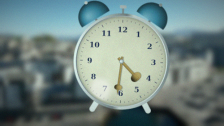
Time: h=4 m=31
